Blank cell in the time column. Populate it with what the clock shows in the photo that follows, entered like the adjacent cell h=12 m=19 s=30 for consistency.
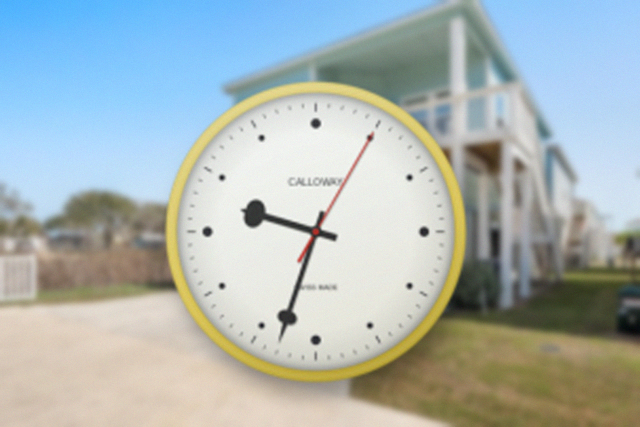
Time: h=9 m=33 s=5
